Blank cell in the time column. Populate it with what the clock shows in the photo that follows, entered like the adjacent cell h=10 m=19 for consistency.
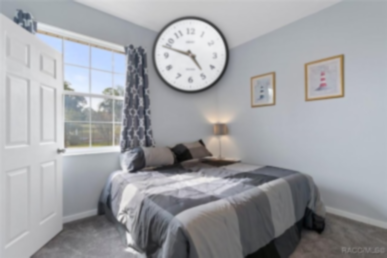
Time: h=4 m=48
